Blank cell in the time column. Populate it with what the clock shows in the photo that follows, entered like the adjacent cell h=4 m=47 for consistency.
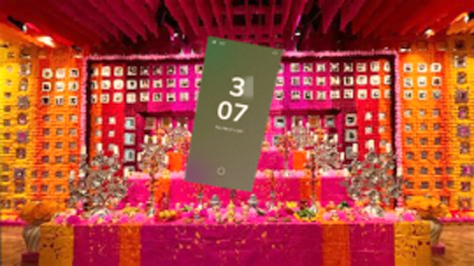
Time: h=3 m=7
